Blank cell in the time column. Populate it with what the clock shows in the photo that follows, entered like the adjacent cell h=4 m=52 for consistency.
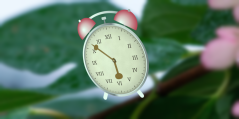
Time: h=5 m=52
